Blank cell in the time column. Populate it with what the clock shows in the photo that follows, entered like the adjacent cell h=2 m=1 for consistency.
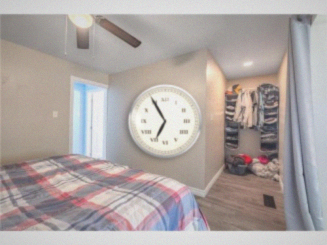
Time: h=6 m=55
